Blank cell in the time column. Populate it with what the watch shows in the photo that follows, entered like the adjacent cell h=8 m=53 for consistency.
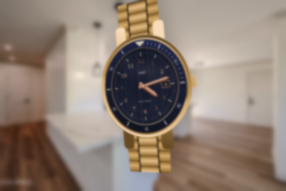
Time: h=4 m=13
